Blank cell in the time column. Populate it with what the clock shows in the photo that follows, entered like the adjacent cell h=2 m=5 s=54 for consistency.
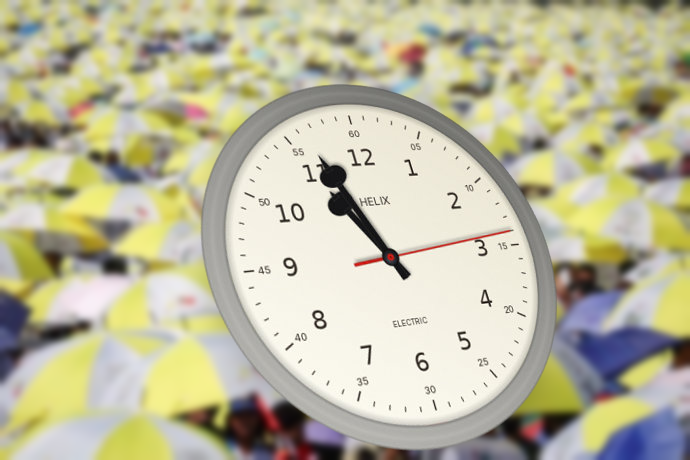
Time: h=10 m=56 s=14
